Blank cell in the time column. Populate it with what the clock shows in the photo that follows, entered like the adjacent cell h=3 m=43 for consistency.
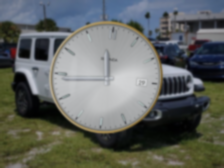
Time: h=11 m=44
